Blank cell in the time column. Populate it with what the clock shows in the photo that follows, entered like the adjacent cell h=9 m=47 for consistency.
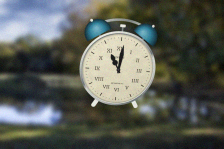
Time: h=11 m=1
